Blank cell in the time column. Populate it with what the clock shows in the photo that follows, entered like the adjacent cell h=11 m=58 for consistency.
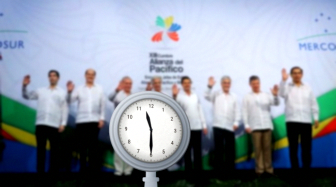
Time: h=11 m=30
